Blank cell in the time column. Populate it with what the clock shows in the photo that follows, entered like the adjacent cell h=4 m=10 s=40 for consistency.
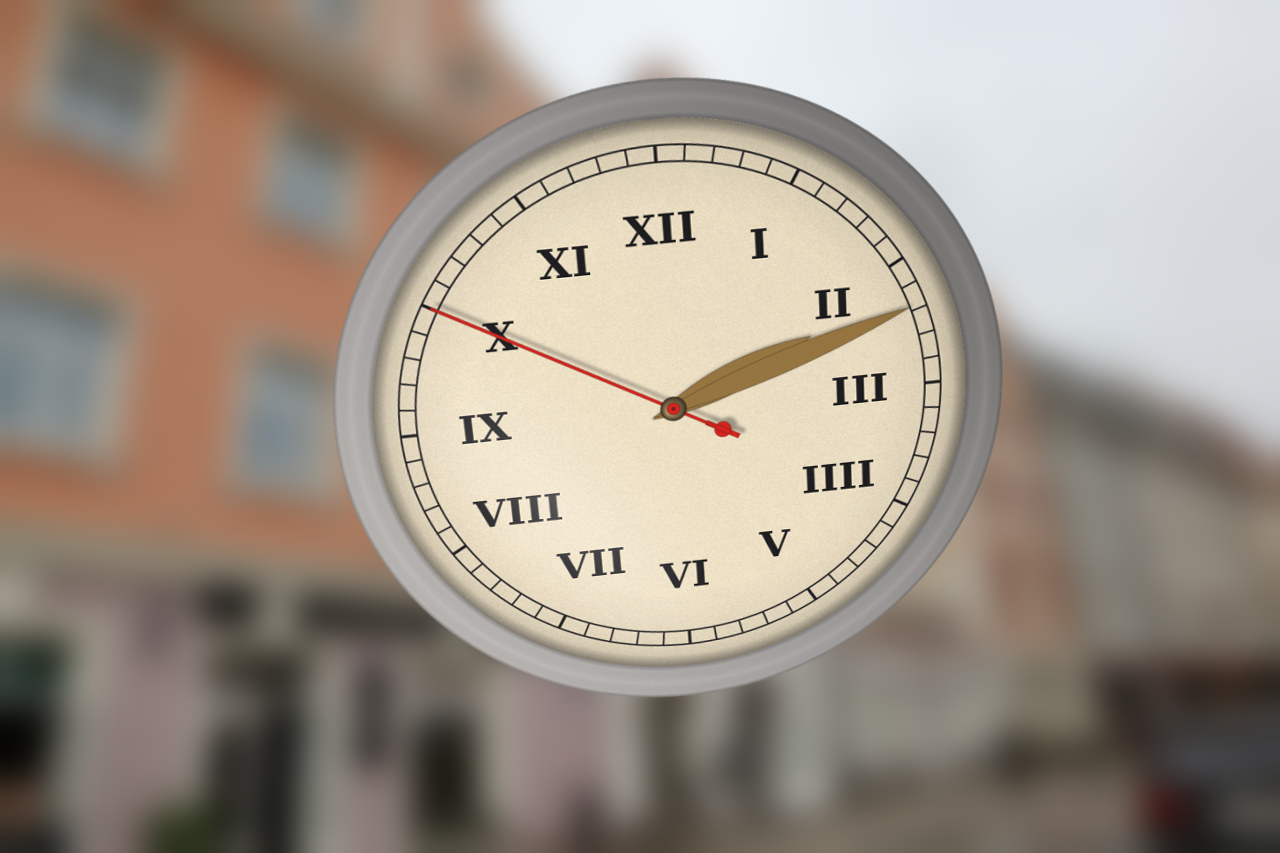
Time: h=2 m=11 s=50
